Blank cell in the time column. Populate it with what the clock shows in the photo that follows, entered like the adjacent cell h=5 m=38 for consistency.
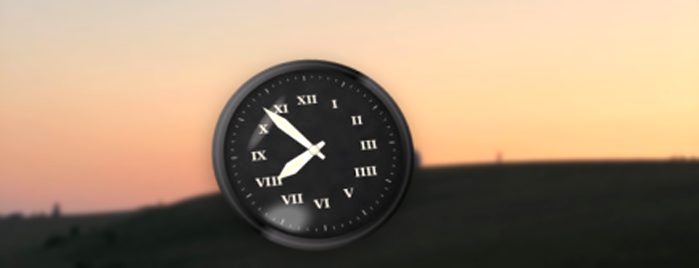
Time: h=7 m=53
